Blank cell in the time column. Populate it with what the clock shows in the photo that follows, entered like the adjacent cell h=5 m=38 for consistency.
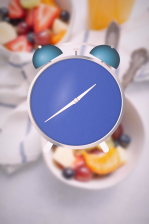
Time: h=1 m=39
